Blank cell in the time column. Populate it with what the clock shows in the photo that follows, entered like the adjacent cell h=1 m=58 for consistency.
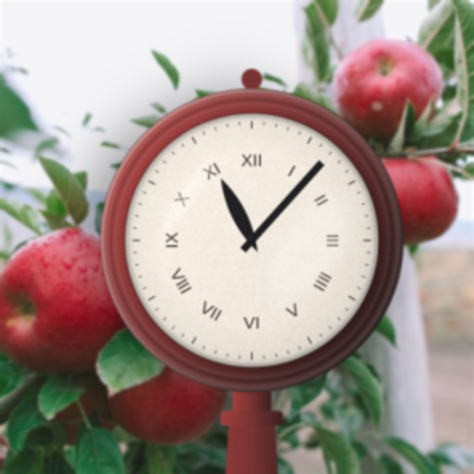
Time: h=11 m=7
